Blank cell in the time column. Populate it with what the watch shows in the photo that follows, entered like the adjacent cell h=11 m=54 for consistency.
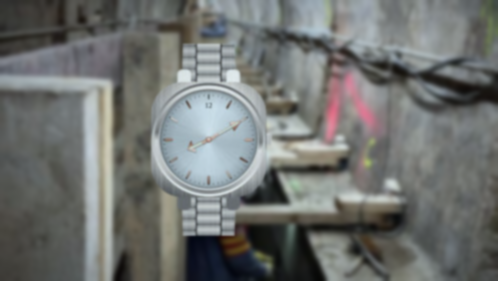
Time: h=8 m=10
